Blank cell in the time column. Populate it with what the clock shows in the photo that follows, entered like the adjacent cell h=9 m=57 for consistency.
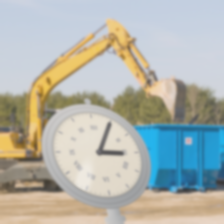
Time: h=3 m=5
